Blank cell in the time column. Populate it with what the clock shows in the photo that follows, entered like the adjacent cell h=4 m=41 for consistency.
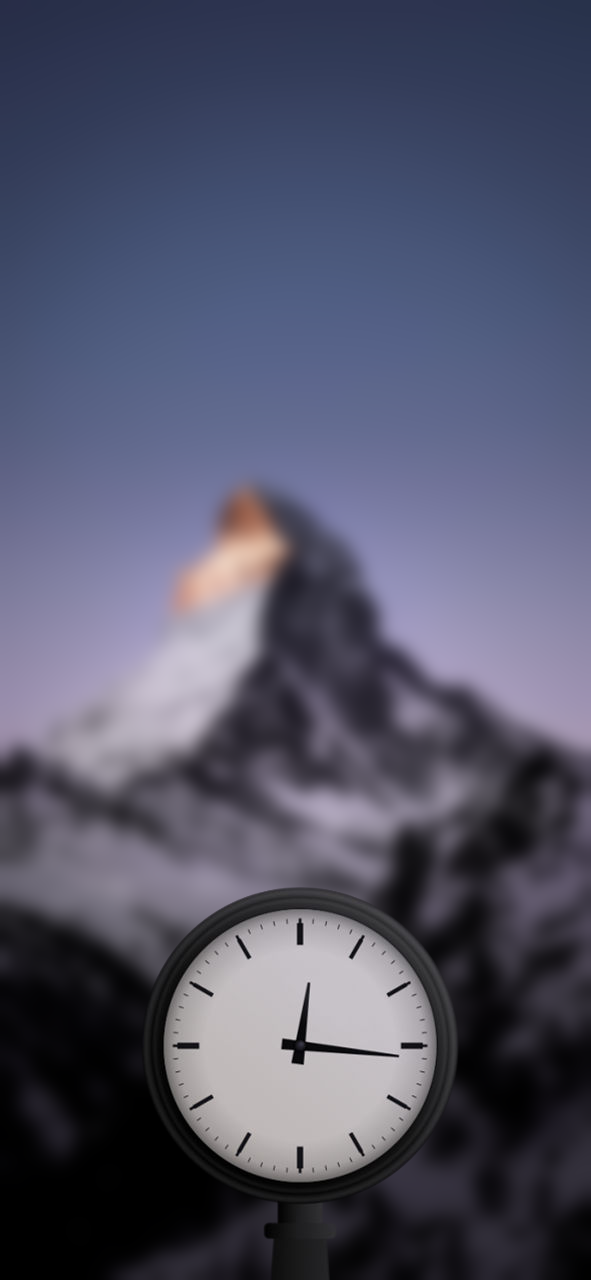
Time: h=12 m=16
